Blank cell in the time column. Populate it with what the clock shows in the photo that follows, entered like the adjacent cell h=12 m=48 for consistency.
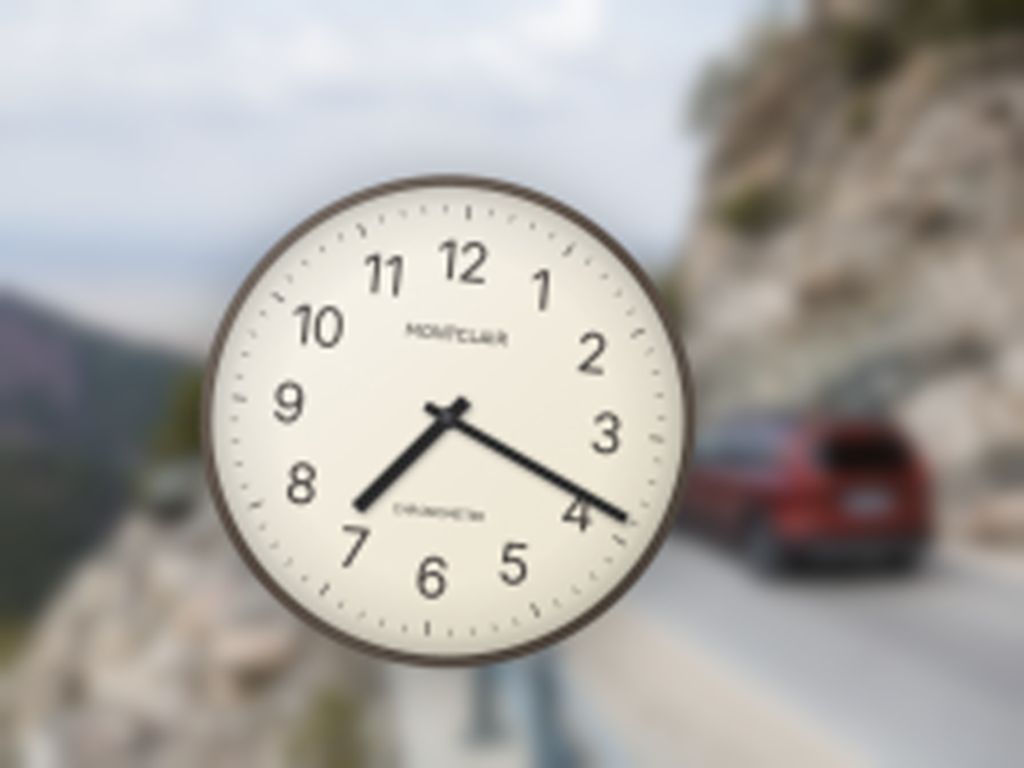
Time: h=7 m=19
